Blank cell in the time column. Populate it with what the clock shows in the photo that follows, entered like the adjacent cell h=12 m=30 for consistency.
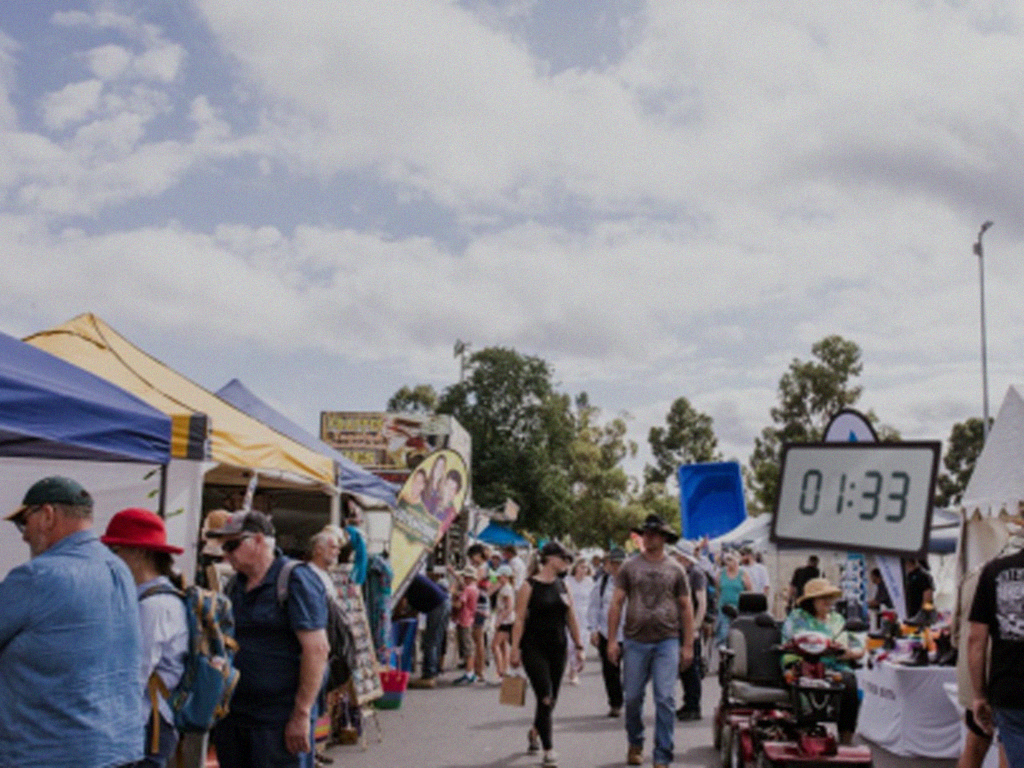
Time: h=1 m=33
